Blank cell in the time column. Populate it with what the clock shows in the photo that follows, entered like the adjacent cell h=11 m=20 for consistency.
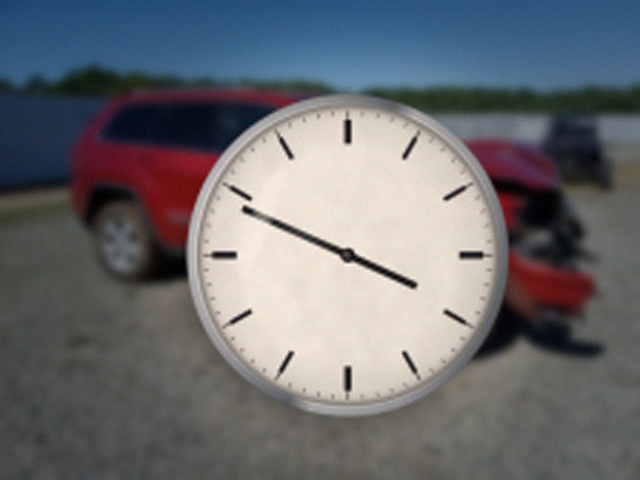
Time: h=3 m=49
